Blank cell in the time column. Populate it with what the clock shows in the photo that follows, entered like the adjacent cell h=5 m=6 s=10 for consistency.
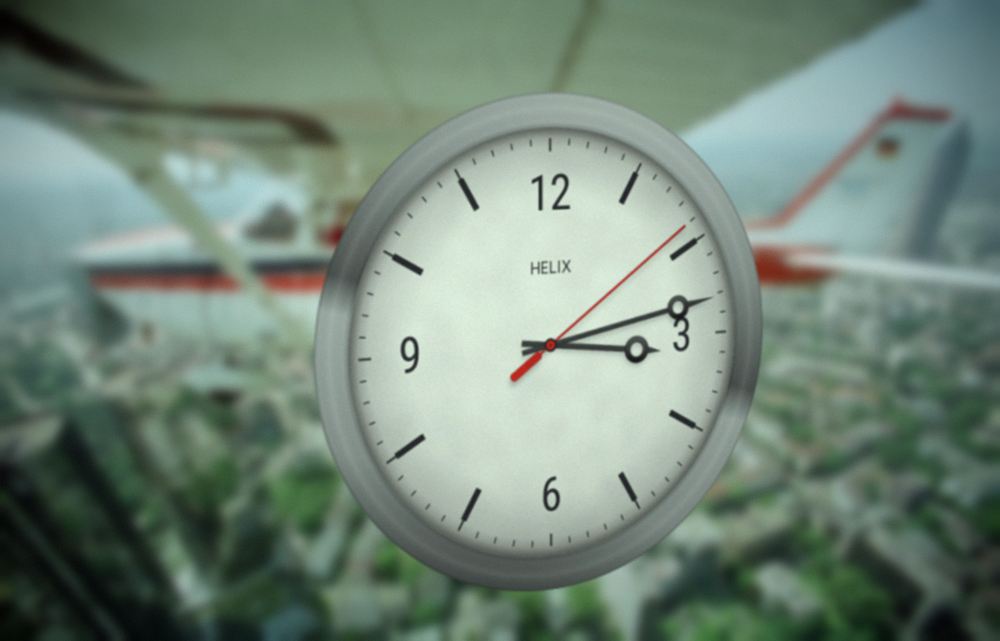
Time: h=3 m=13 s=9
